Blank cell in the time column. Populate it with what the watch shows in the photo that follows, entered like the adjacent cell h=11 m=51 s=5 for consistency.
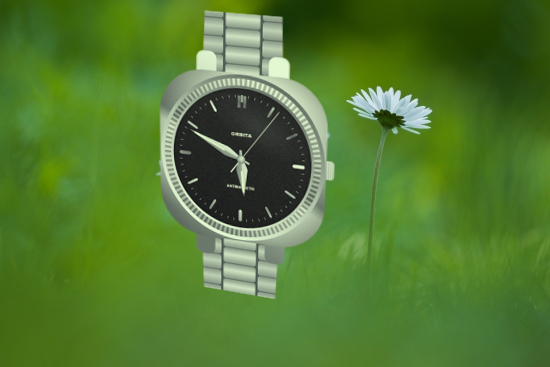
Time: h=5 m=49 s=6
